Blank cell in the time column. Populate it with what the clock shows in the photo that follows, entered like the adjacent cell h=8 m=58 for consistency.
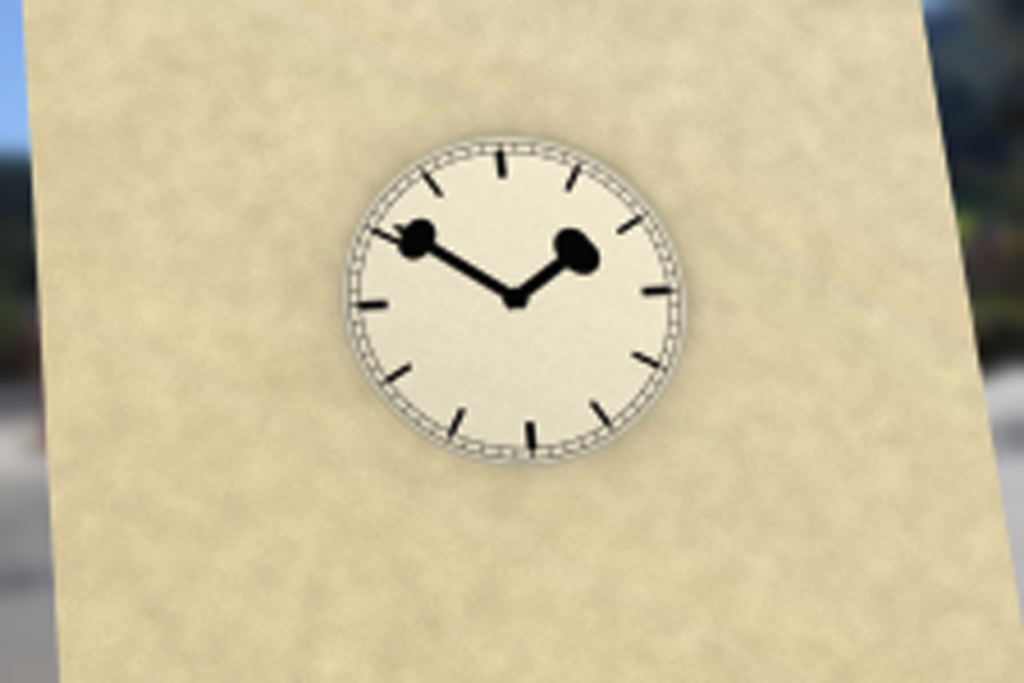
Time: h=1 m=51
